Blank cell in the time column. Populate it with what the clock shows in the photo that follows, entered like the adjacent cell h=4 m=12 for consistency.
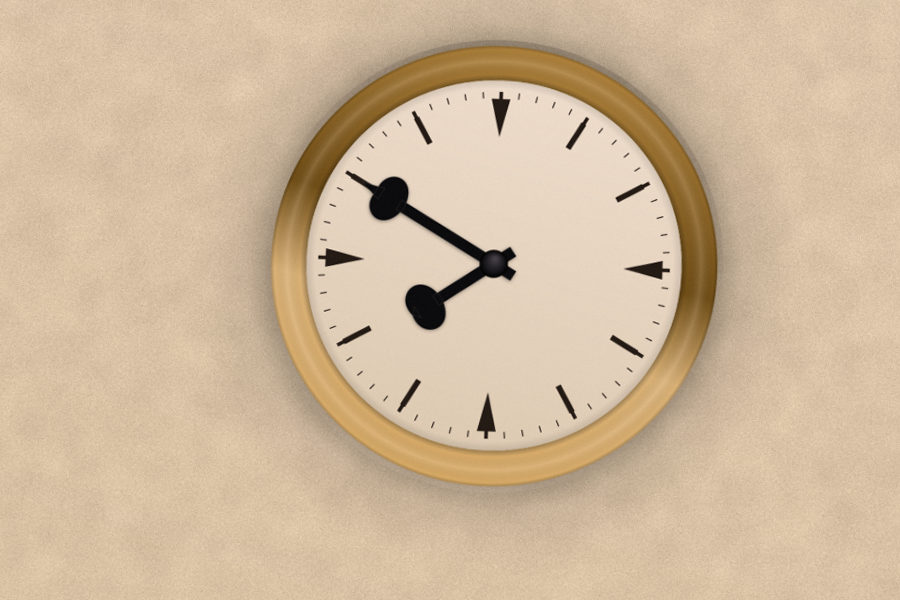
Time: h=7 m=50
